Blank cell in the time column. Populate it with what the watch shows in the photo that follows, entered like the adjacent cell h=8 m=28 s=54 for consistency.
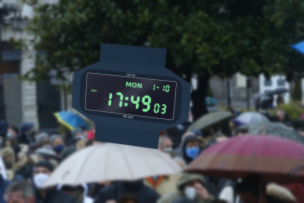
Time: h=17 m=49 s=3
